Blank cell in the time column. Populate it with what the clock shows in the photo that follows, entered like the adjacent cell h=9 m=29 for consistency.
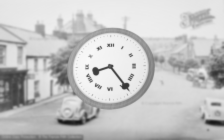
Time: h=8 m=24
